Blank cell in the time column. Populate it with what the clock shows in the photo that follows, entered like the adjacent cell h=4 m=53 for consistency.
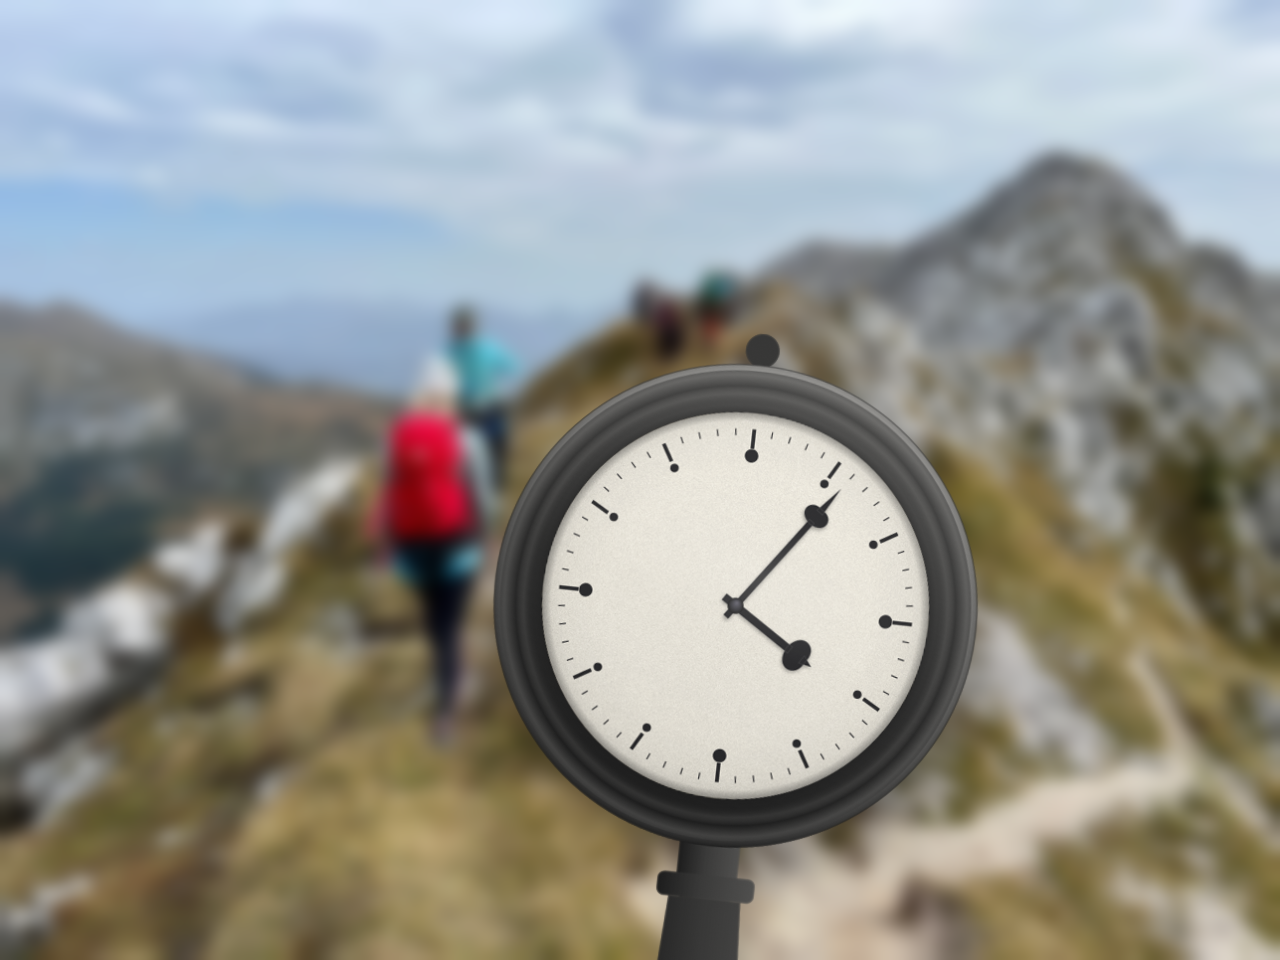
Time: h=4 m=6
